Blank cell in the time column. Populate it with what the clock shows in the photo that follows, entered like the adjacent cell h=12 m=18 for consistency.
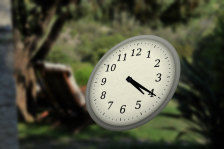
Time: h=4 m=20
